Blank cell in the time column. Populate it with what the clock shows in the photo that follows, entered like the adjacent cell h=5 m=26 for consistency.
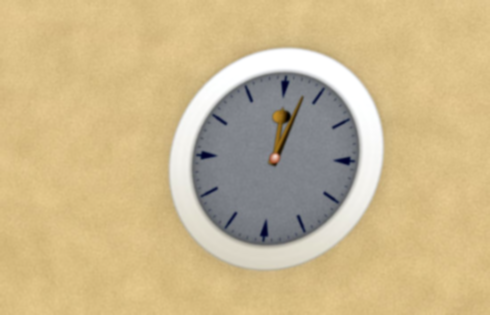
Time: h=12 m=3
